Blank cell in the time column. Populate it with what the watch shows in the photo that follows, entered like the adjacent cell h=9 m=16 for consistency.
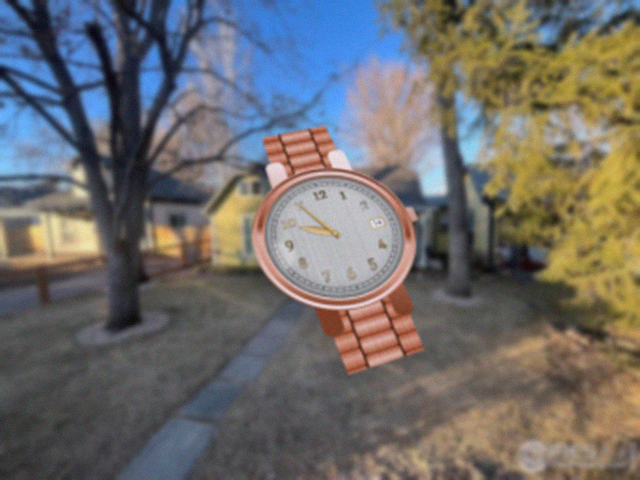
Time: h=9 m=55
